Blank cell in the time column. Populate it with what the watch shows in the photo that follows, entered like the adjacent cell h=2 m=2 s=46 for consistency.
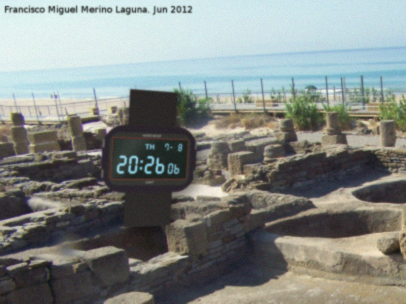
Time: h=20 m=26 s=6
